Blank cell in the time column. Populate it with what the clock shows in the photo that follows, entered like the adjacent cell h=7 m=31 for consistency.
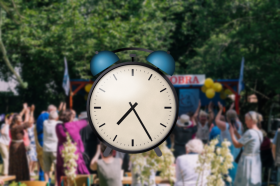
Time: h=7 m=25
